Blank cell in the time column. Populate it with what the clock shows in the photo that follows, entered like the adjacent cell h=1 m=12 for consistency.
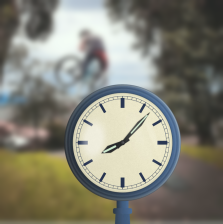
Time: h=8 m=7
